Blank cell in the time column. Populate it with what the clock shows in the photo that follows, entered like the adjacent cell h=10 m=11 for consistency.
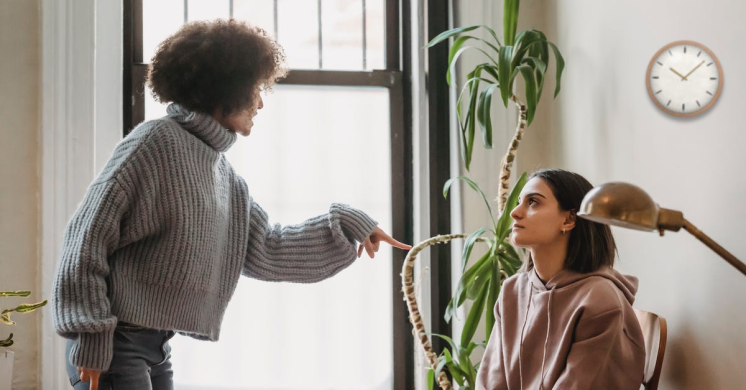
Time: h=10 m=8
